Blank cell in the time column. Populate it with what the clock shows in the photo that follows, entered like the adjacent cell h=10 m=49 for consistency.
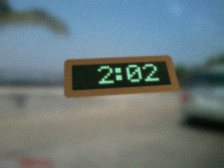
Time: h=2 m=2
